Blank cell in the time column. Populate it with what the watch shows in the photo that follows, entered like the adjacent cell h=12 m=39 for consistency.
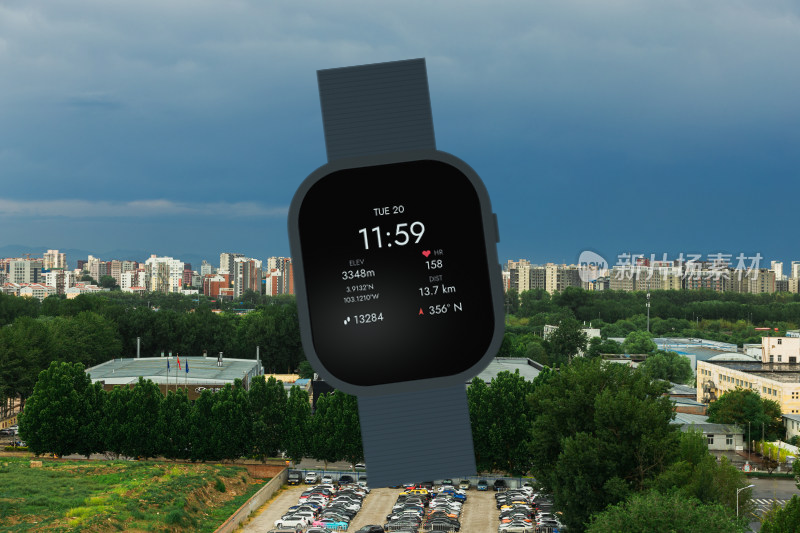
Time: h=11 m=59
